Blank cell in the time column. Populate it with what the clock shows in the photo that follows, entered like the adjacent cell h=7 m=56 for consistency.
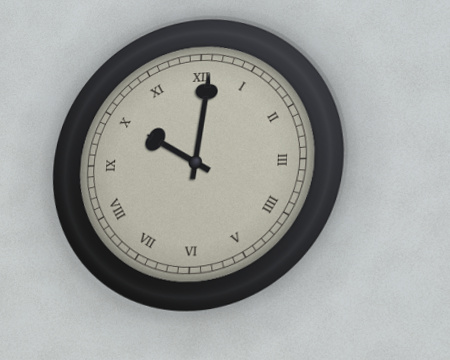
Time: h=10 m=1
